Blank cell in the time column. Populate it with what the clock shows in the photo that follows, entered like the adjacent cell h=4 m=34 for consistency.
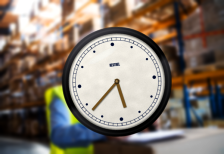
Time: h=5 m=38
